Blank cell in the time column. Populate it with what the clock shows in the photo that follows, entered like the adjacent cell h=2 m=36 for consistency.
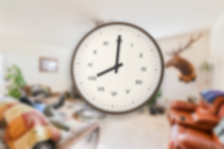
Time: h=8 m=0
